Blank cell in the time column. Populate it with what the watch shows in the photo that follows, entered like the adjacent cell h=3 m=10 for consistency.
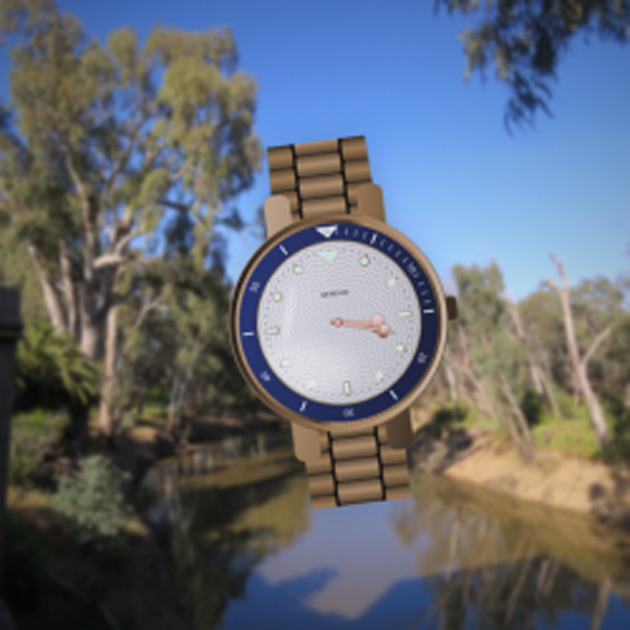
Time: h=3 m=18
